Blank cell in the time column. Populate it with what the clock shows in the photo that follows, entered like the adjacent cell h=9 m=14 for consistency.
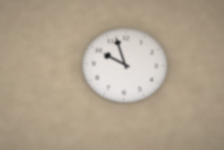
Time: h=9 m=57
